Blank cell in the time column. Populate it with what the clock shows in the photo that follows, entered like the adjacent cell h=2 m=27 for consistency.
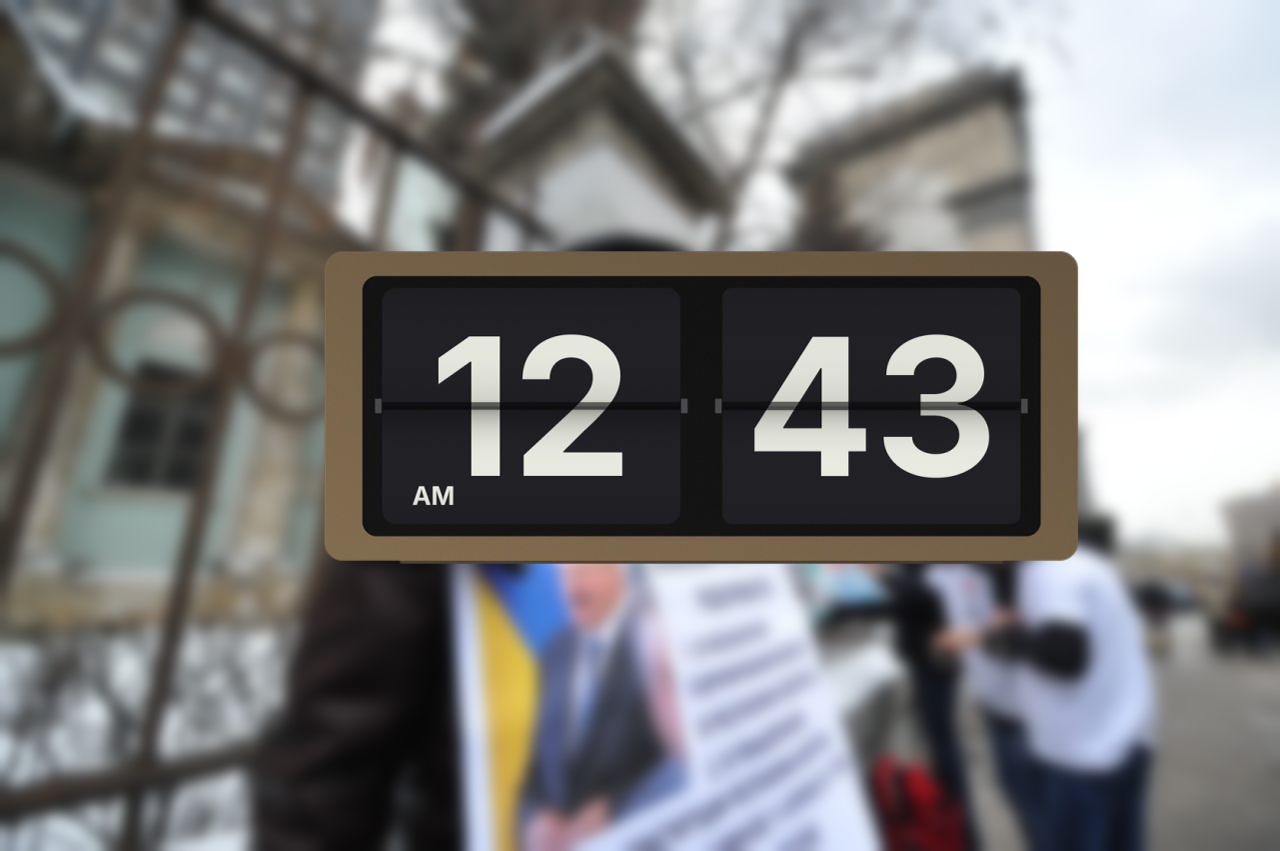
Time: h=12 m=43
